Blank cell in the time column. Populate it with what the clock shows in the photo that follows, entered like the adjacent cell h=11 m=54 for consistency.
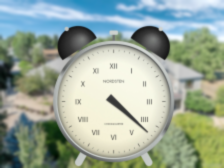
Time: h=4 m=22
